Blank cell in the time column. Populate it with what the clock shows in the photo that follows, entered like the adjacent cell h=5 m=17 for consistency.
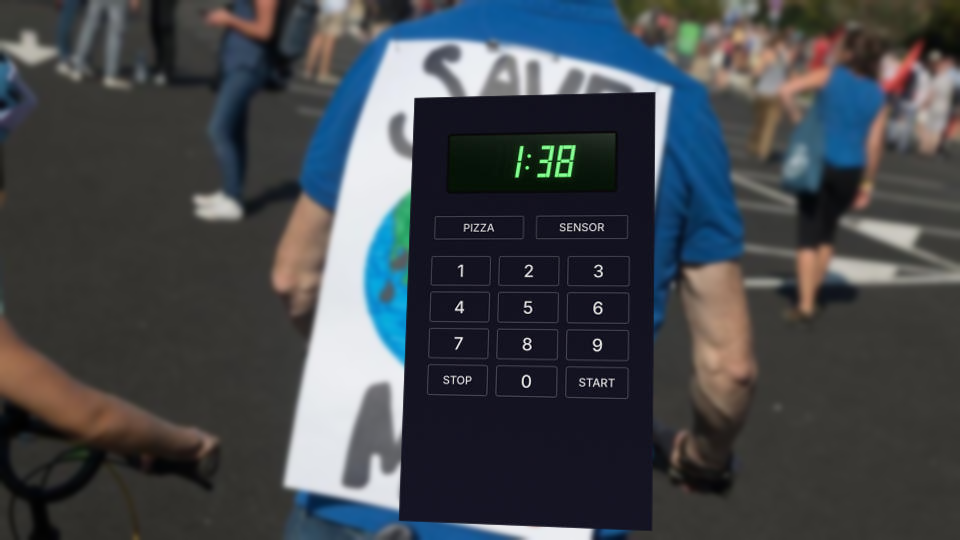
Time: h=1 m=38
